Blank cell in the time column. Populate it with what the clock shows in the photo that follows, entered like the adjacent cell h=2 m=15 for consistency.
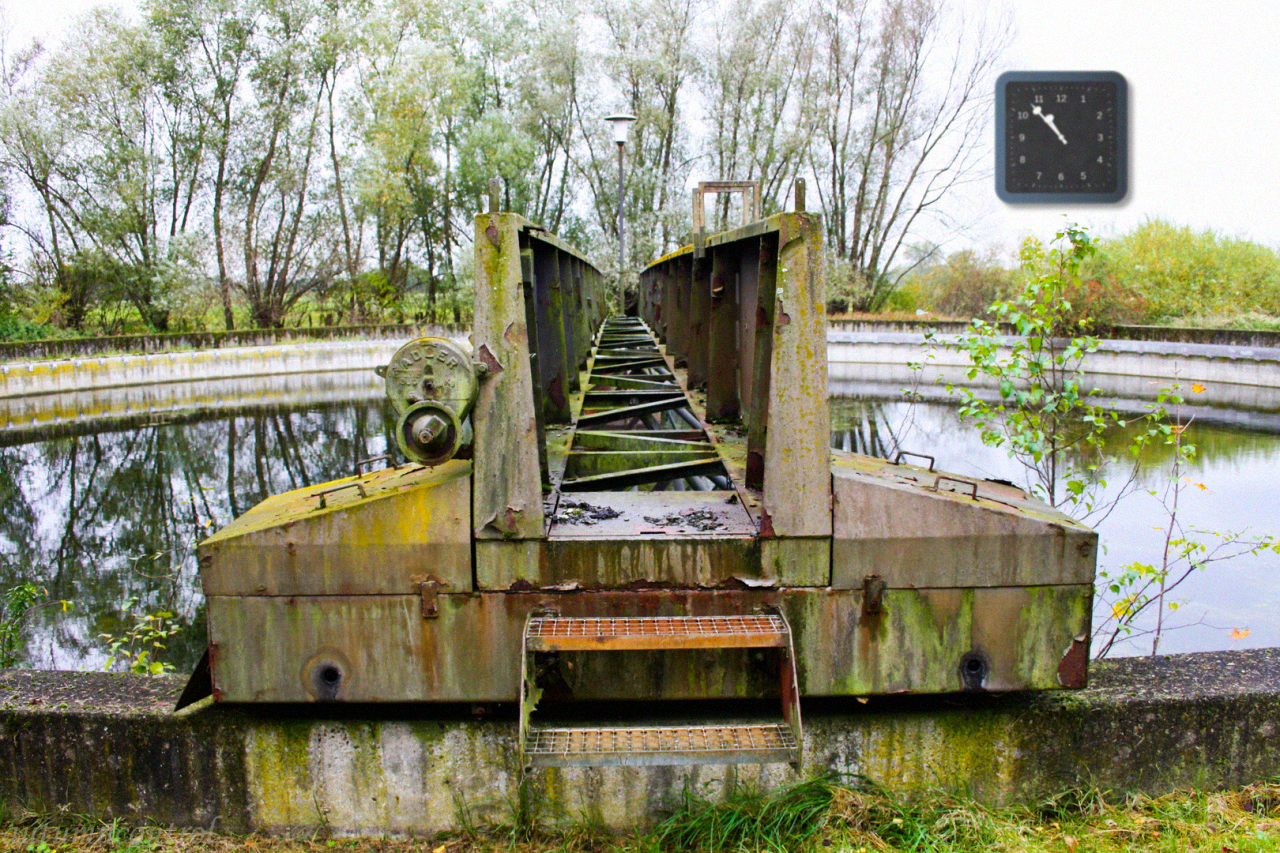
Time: h=10 m=53
